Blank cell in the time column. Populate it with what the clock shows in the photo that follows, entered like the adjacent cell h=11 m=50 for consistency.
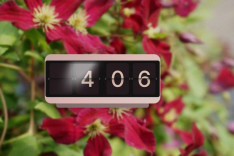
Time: h=4 m=6
